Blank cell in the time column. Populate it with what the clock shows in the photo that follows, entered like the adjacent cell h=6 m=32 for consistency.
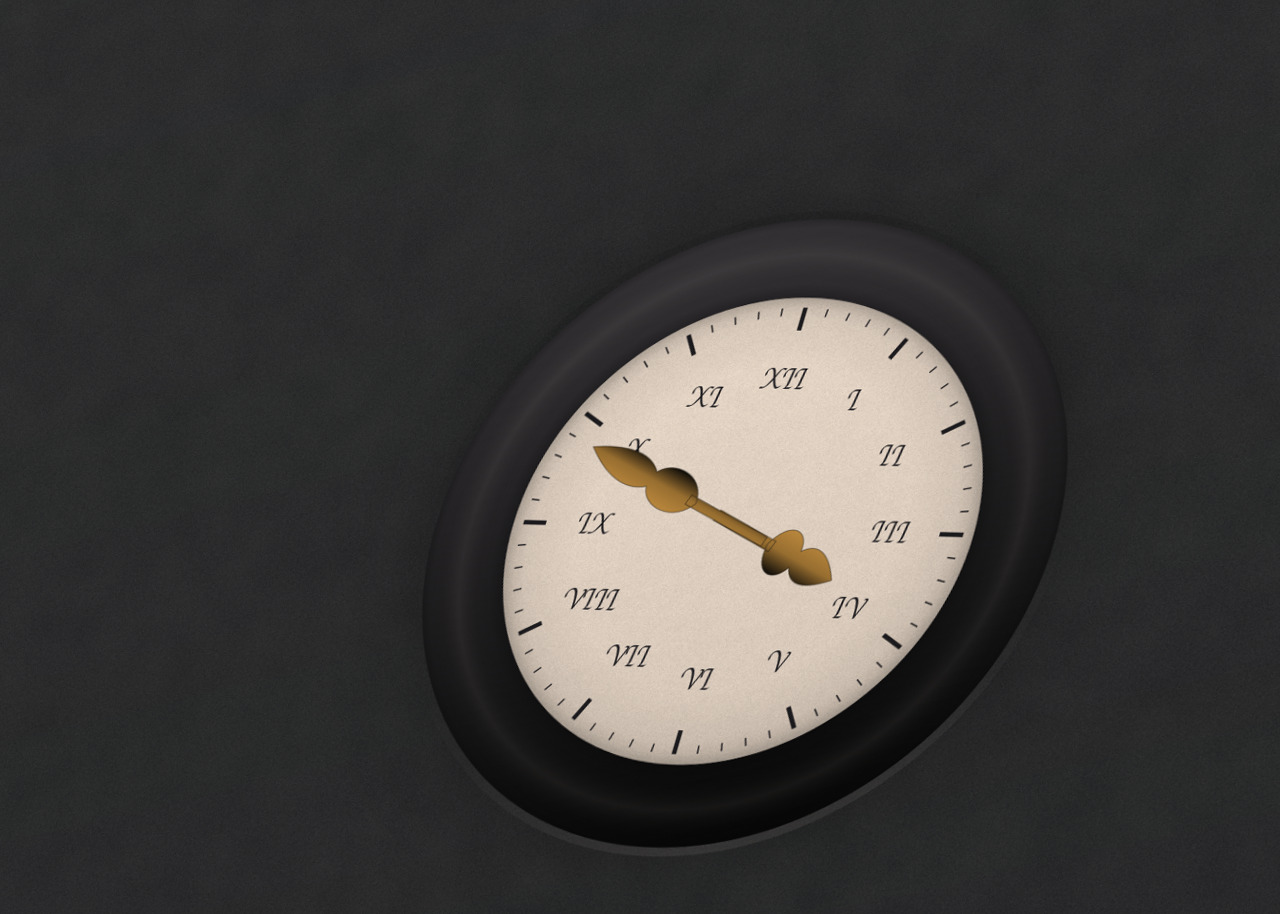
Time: h=3 m=49
